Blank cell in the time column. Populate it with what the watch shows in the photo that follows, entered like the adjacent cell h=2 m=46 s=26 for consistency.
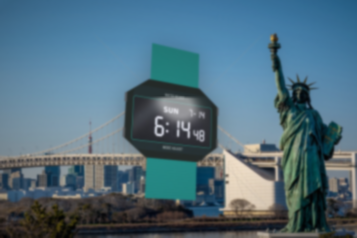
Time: h=6 m=14 s=48
